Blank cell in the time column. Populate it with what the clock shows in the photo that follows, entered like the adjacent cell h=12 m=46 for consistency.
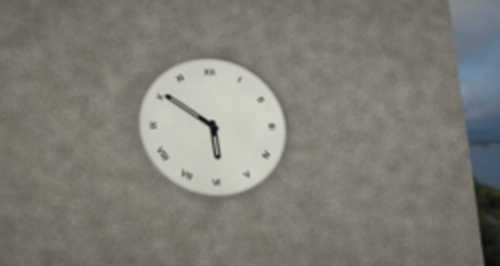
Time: h=5 m=51
